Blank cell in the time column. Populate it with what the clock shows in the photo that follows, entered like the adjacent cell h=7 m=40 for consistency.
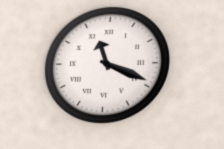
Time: h=11 m=19
